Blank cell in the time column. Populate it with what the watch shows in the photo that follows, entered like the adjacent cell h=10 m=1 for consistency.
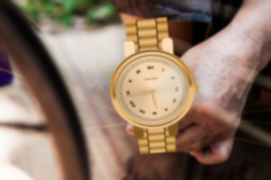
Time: h=5 m=44
